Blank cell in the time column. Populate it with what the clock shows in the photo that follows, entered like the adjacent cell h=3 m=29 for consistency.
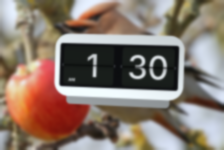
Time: h=1 m=30
